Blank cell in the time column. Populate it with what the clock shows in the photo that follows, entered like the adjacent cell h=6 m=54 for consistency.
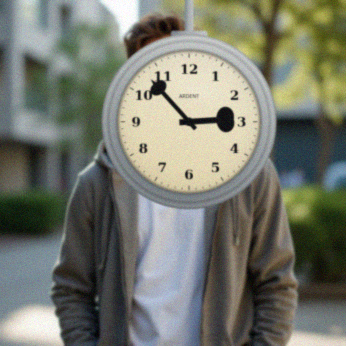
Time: h=2 m=53
